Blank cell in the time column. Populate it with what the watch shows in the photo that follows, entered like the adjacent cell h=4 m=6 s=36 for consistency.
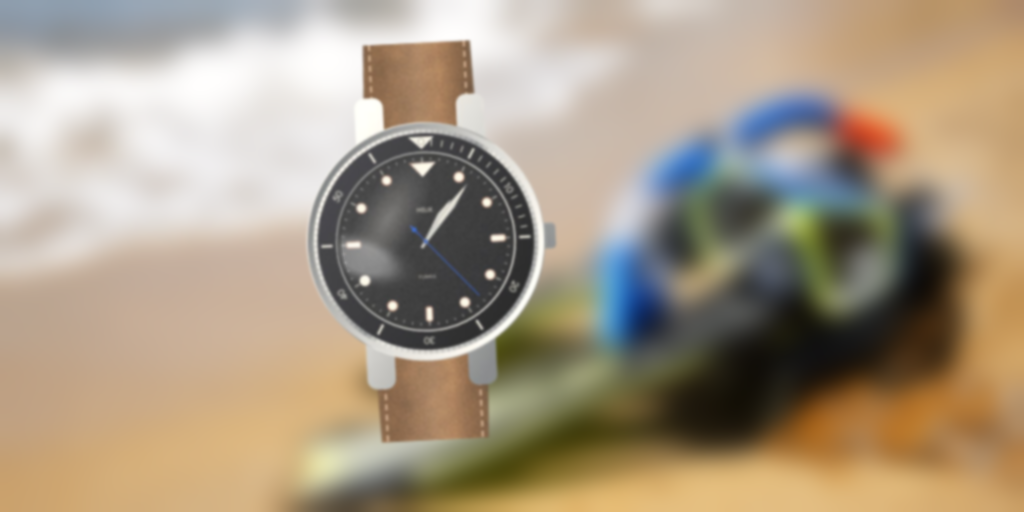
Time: h=1 m=6 s=23
